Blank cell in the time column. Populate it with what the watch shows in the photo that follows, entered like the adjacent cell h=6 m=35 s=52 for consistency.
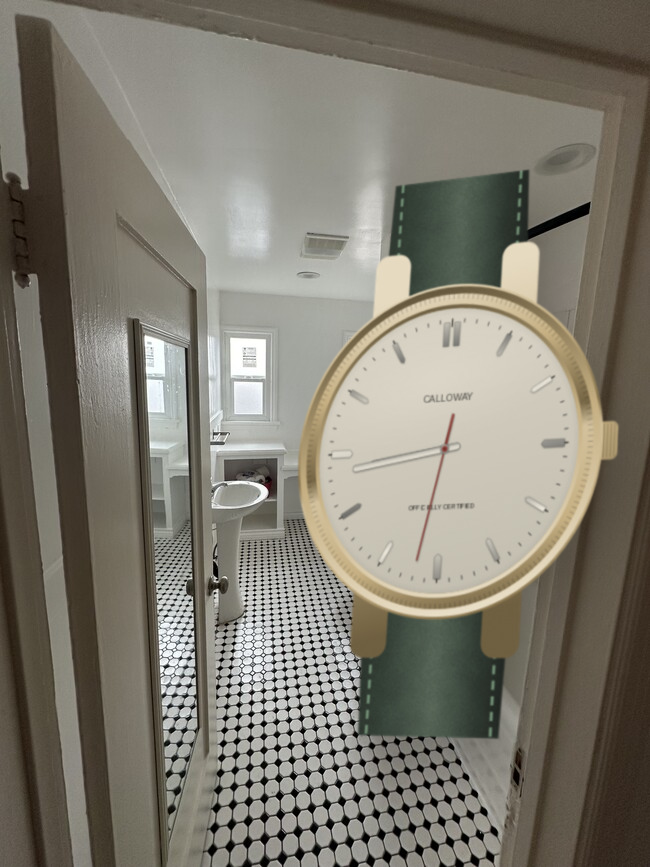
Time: h=8 m=43 s=32
